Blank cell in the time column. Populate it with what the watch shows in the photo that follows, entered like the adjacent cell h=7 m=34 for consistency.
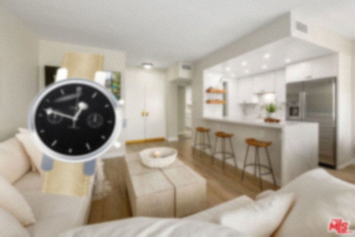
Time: h=12 m=47
